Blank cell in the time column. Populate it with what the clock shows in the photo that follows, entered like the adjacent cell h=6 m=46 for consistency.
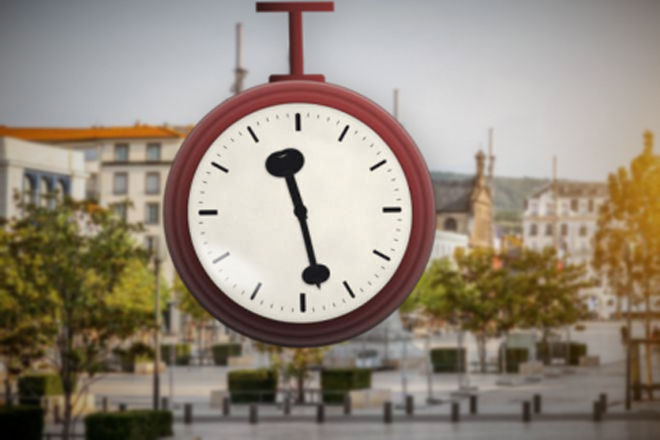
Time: h=11 m=28
